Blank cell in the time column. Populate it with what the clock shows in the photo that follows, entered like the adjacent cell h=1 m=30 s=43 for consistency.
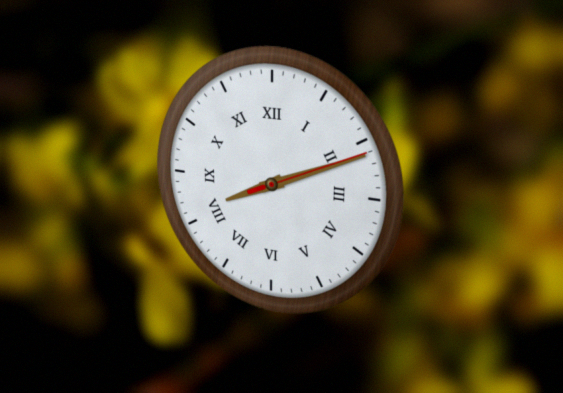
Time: h=8 m=11 s=11
